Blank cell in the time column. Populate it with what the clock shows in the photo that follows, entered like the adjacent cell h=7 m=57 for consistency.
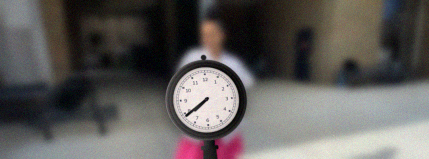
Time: h=7 m=39
